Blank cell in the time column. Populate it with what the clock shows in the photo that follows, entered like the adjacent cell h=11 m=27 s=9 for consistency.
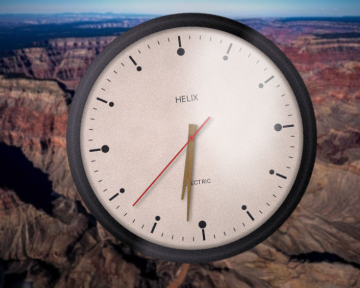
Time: h=6 m=31 s=38
